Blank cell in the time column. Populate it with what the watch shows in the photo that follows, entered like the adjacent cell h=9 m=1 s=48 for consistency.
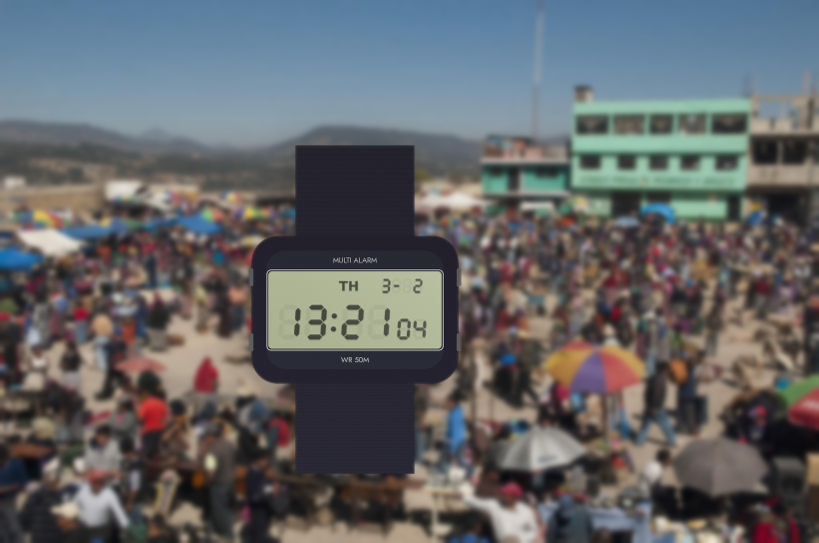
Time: h=13 m=21 s=4
